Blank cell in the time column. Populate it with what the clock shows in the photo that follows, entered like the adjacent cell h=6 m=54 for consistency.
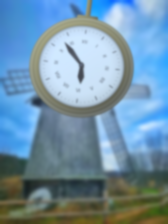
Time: h=5 m=53
